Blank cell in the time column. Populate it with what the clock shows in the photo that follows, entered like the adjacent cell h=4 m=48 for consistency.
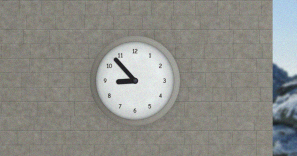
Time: h=8 m=53
